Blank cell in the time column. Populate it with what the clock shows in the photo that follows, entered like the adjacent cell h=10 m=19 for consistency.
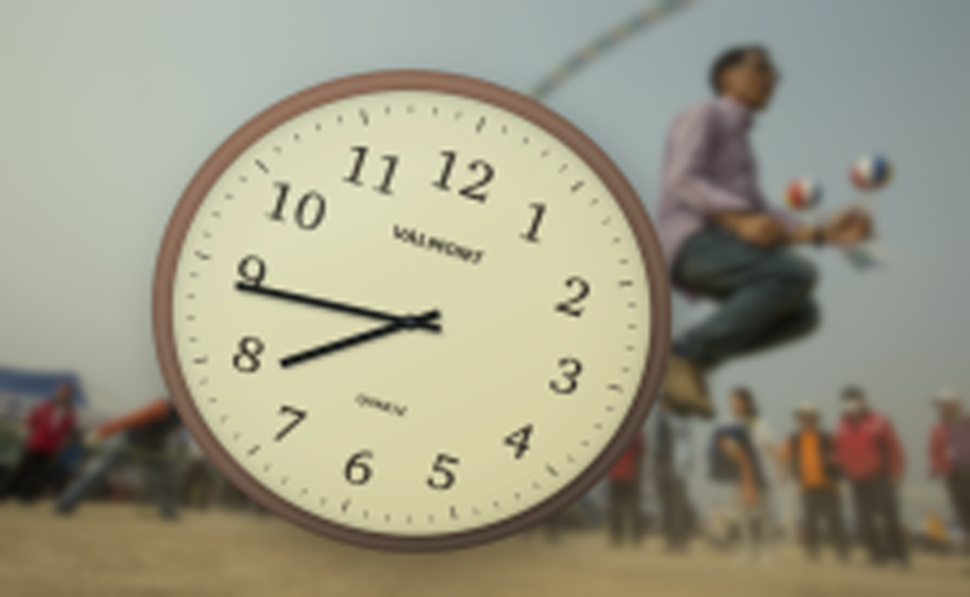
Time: h=7 m=44
